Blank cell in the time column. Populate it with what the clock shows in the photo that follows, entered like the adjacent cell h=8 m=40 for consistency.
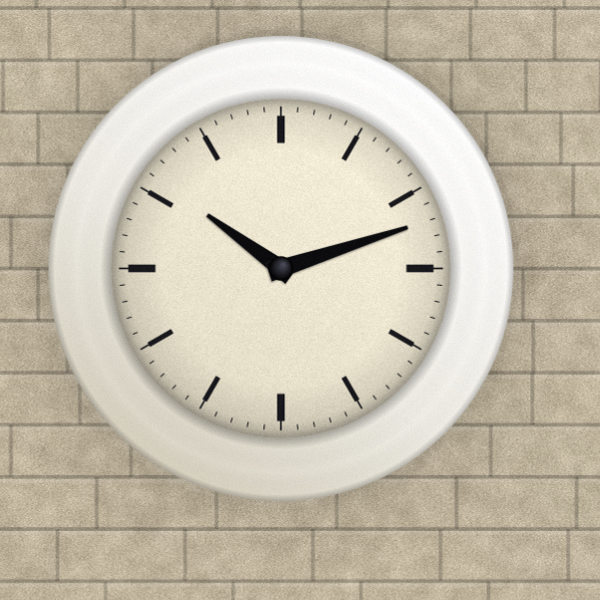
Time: h=10 m=12
